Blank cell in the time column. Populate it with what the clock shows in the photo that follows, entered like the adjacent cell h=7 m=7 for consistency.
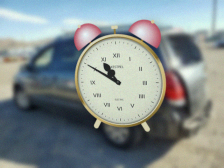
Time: h=10 m=50
